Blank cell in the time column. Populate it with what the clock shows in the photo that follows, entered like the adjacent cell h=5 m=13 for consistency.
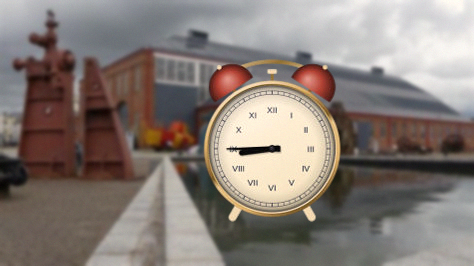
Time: h=8 m=45
